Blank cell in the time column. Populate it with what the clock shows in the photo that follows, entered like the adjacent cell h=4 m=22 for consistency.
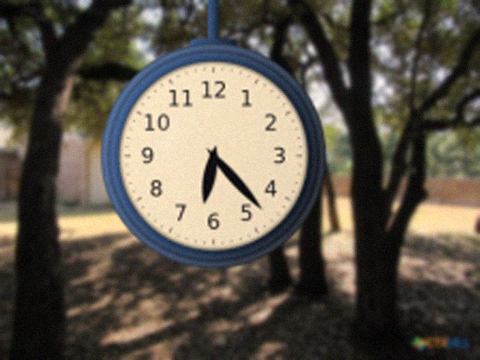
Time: h=6 m=23
